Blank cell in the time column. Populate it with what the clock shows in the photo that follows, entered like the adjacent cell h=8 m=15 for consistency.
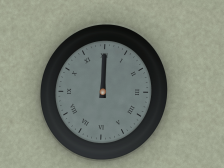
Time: h=12 m=0
